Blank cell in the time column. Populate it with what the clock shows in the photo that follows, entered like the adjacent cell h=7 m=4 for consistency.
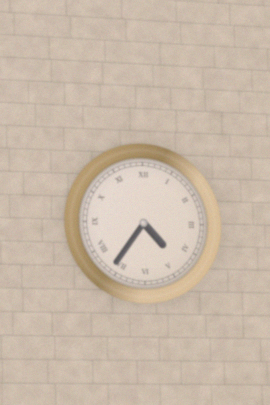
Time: h=4 m=36
